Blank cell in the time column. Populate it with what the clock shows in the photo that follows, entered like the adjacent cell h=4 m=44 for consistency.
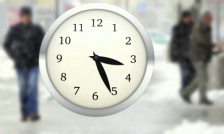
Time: h=3 m=26
